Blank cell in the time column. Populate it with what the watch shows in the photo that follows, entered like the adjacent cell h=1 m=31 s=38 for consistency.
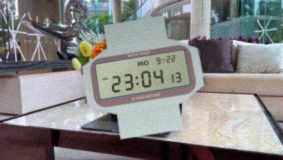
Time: h=23 m=4 s=13
